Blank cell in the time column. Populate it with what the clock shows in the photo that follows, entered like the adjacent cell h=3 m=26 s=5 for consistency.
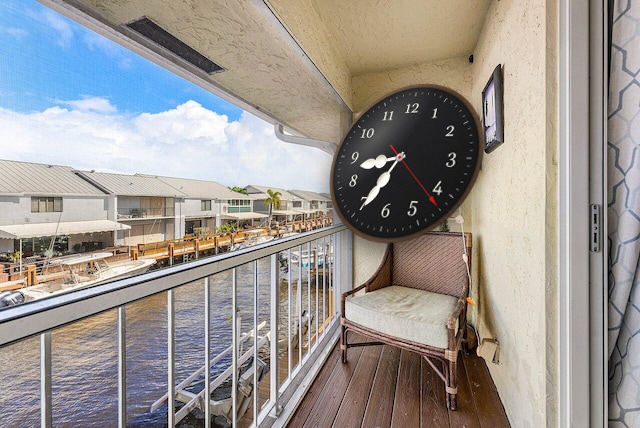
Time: h=8 m=34 s=22
